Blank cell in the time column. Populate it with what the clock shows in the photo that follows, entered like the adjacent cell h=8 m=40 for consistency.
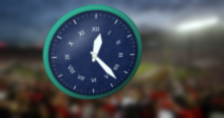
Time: h=12 m=23
